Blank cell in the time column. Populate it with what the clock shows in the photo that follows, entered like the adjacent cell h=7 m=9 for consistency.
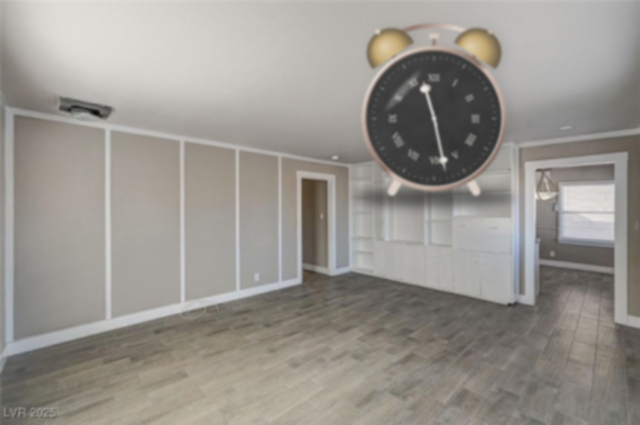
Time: h=11 m=28
